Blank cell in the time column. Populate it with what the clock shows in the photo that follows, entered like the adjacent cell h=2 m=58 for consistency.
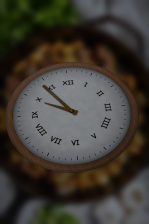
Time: h=9 m=54
